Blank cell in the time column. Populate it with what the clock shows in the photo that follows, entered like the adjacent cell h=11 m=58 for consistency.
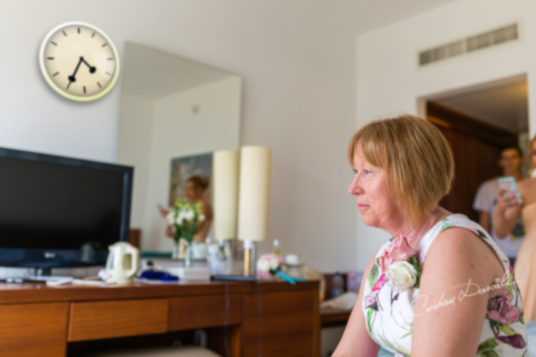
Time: h=4 m=35
